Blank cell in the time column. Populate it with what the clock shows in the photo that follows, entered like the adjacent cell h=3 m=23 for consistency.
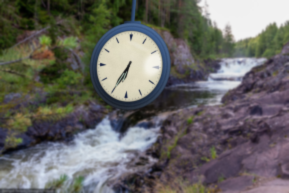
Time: h=6 m=35
